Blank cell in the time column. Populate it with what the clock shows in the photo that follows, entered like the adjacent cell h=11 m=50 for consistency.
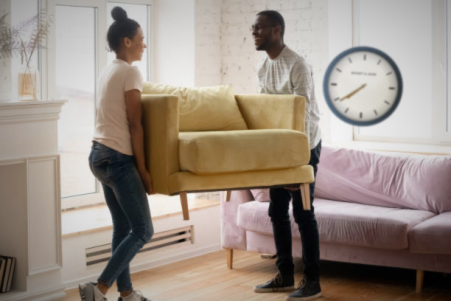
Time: h=7 m=39
